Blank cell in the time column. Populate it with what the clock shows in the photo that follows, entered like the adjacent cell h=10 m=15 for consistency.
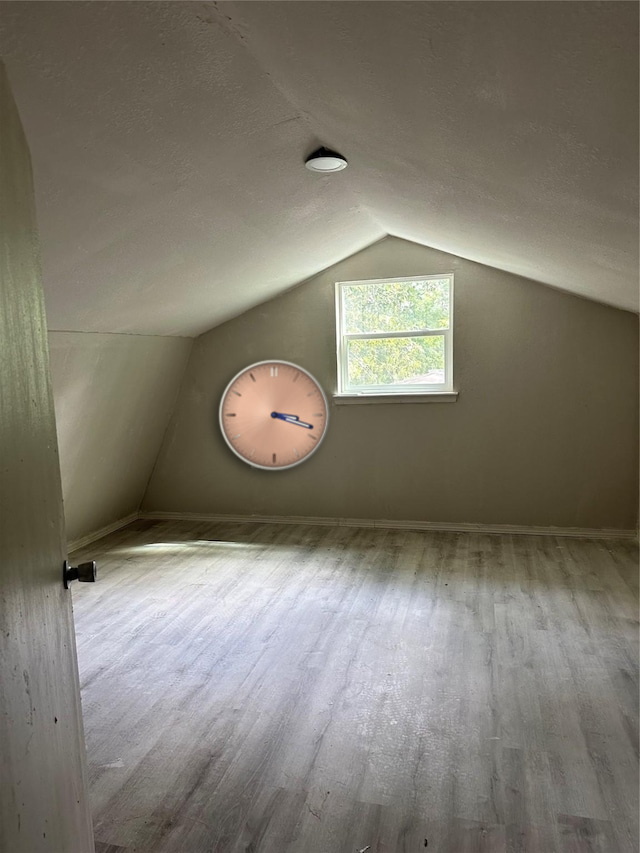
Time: h=3 m=18
